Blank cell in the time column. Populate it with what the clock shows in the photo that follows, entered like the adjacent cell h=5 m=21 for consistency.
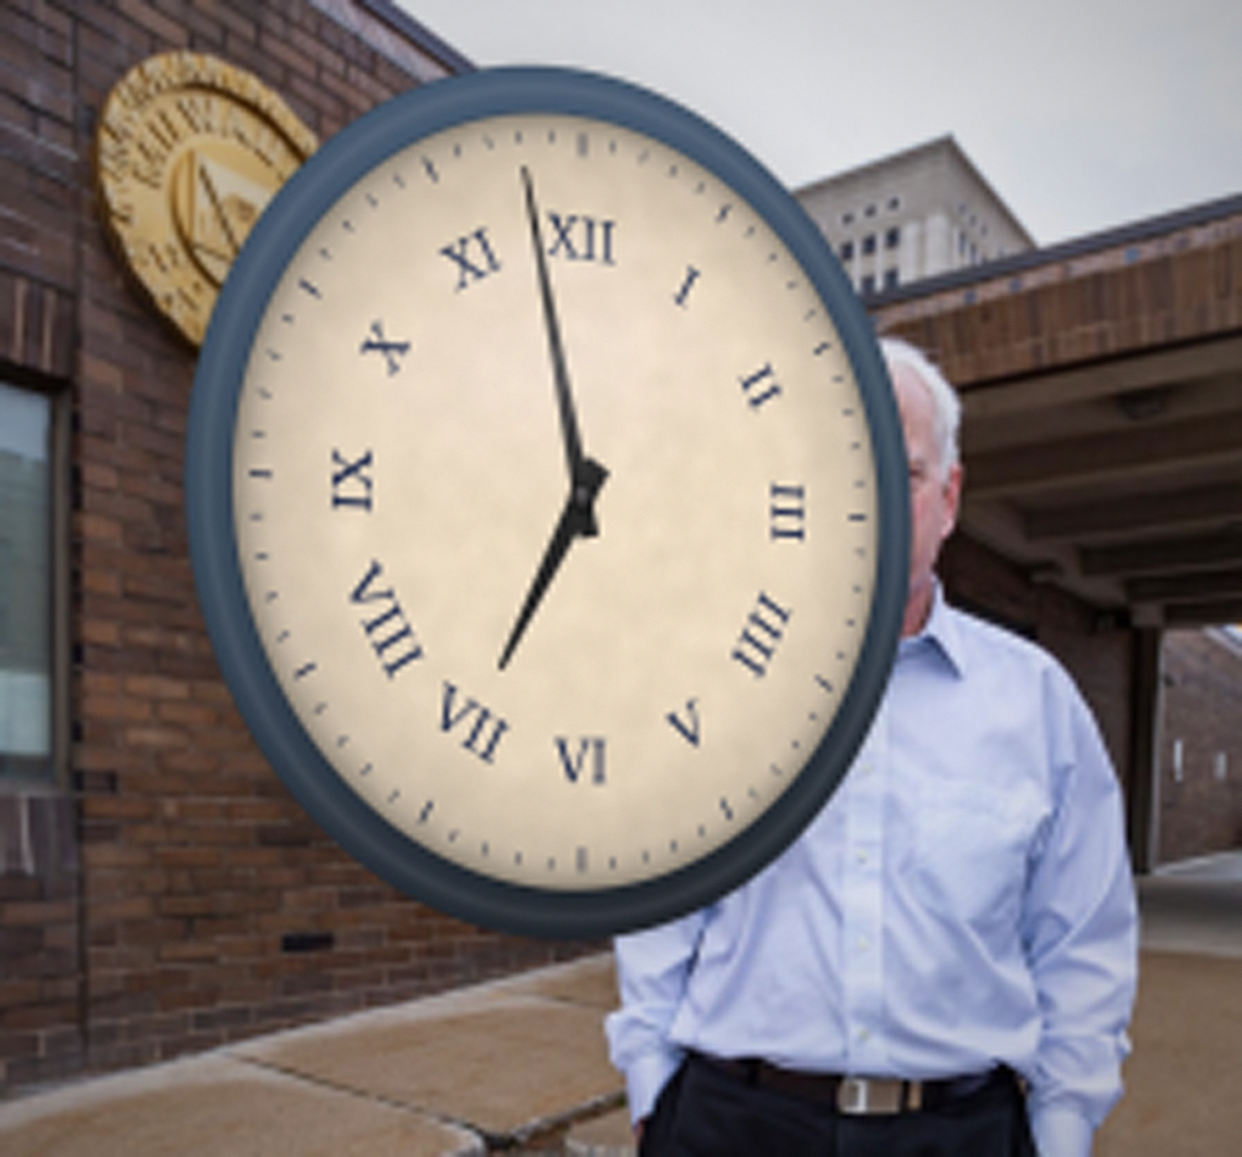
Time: h=6 m=58
